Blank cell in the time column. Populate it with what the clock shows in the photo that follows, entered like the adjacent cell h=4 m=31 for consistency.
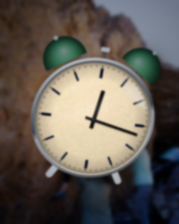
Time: h=12 m=17
